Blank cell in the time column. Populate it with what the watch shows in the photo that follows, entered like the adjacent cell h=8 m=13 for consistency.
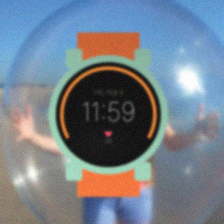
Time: h=11 m=59
